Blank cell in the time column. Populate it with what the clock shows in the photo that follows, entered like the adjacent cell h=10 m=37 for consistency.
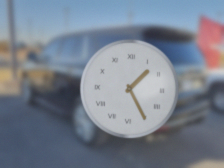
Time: h=1 m=25
